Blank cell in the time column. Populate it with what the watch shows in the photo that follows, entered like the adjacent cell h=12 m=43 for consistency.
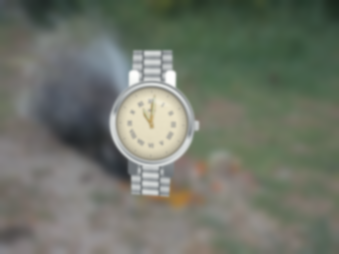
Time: h=11 m=1
